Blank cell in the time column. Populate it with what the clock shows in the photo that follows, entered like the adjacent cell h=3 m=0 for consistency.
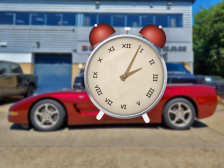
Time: h=2 m=4
